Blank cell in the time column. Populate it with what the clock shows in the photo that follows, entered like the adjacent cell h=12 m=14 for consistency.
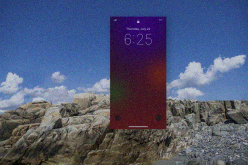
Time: h=6 m=25
